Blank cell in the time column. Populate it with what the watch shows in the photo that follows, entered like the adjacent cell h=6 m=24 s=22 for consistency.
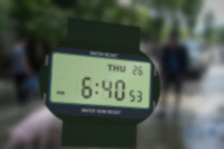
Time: h=6 m=40 s=53
